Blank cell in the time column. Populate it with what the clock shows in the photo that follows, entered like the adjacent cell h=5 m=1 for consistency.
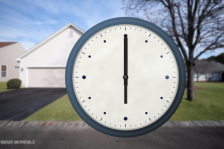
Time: h=6 m=0
